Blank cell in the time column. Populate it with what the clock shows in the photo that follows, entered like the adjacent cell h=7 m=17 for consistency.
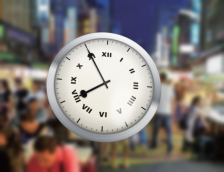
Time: h=7 m=55
